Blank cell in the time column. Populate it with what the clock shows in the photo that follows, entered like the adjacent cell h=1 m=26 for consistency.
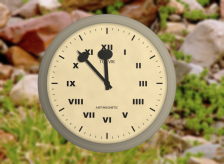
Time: h=11 m=53
